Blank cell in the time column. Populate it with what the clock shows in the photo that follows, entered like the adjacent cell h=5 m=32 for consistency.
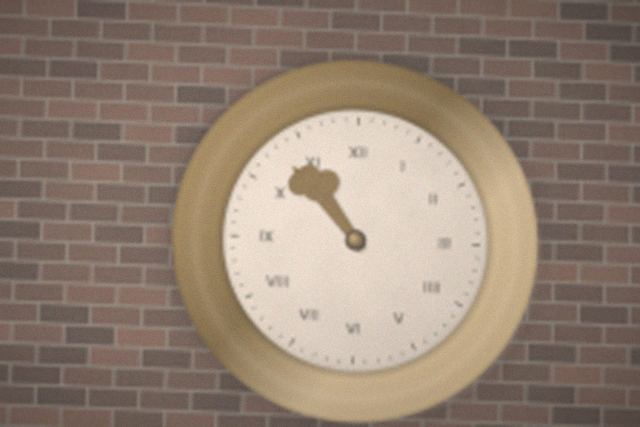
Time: h=10 m=53
